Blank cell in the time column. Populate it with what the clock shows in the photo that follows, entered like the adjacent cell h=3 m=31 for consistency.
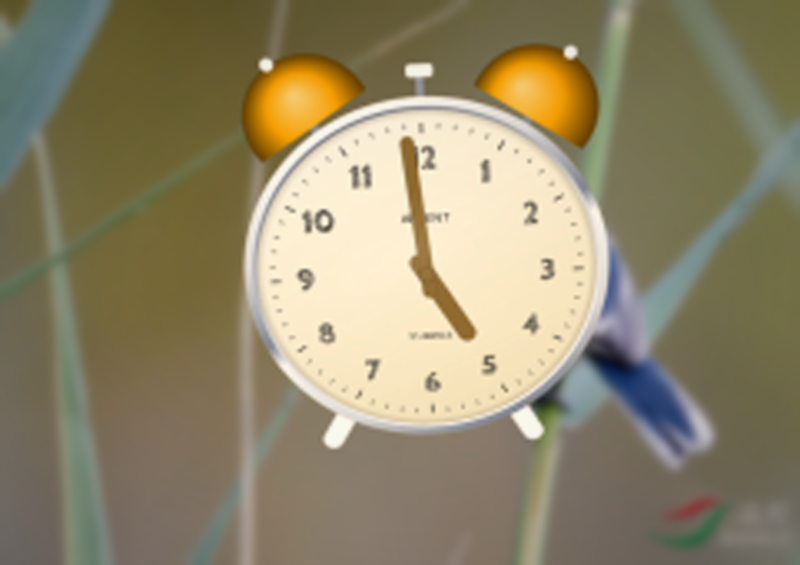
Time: h=4 m=59
